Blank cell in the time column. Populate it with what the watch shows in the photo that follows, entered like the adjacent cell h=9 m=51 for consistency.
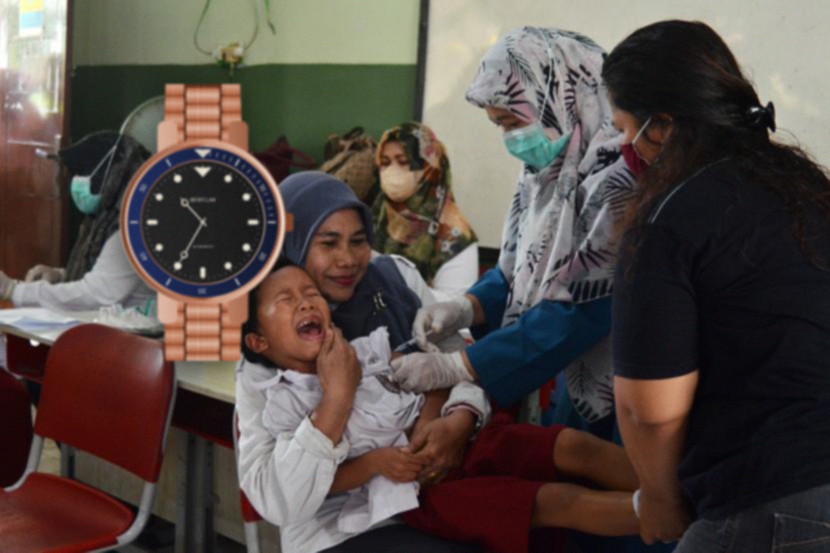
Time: h=10 m=35
